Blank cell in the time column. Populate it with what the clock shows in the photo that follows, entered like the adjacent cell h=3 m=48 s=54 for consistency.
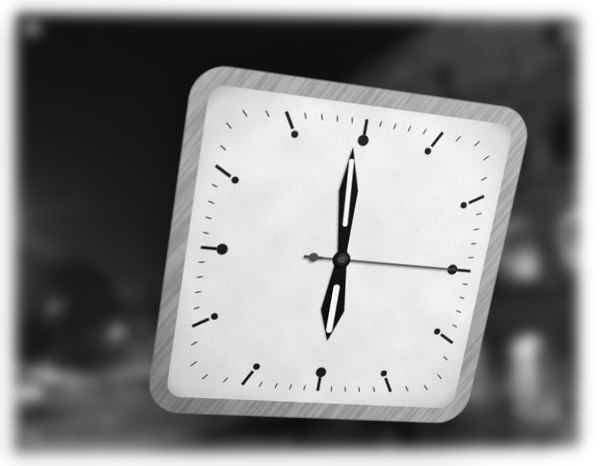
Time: h=5 m=59 s=15
